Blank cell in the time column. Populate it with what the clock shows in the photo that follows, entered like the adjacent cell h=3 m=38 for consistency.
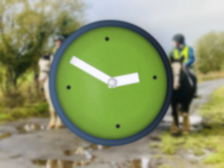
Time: h=2 m=51
